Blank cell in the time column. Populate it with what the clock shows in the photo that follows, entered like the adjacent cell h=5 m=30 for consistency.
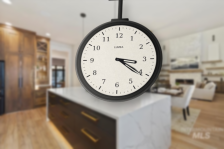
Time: h=3 m=21
